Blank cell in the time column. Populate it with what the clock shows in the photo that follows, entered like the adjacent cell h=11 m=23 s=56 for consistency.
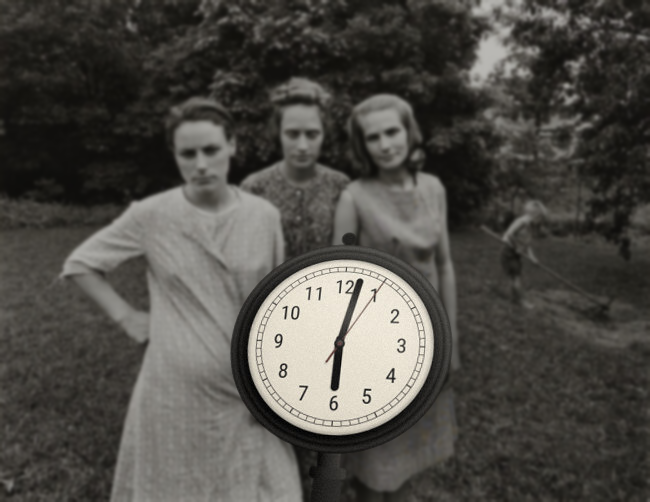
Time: h=6 m=2 s=5
